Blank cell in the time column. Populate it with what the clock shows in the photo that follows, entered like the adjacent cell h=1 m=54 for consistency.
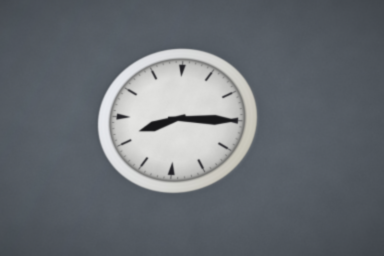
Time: h=8 m=15
